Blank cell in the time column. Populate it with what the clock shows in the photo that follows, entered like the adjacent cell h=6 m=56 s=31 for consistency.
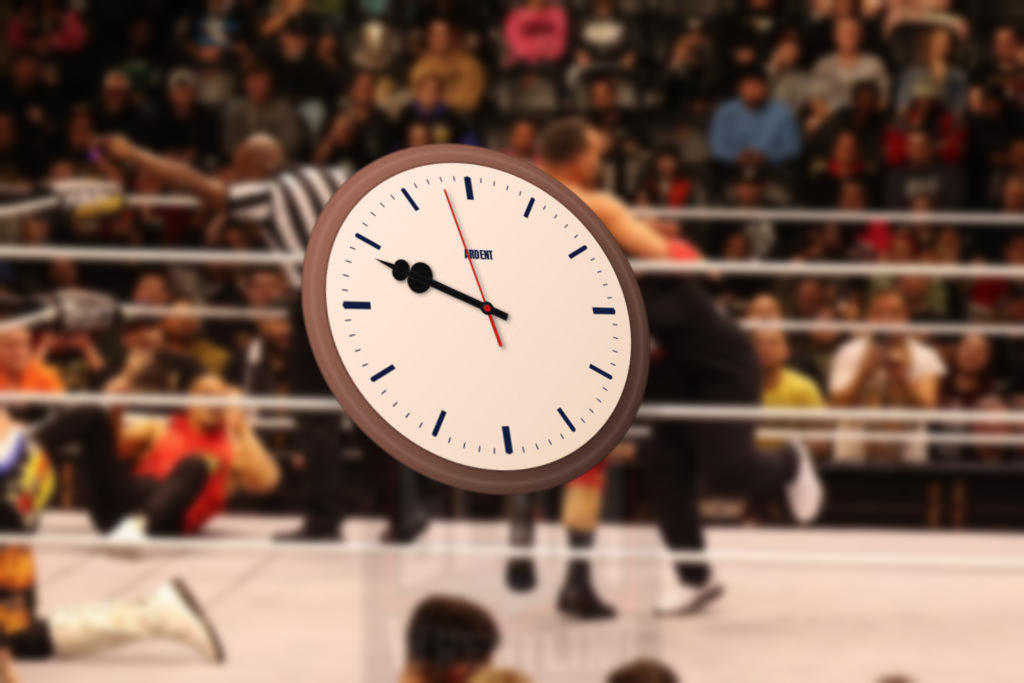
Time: h=9 m=48 s=58
